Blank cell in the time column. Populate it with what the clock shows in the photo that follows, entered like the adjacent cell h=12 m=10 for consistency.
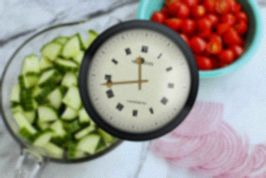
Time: h=11 m=43
